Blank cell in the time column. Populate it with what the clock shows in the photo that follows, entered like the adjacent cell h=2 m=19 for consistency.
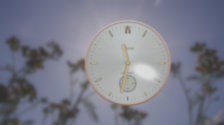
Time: h=11 m=32
